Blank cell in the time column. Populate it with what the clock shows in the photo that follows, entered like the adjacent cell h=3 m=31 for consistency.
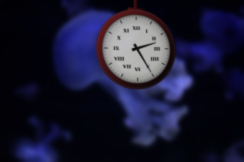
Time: h=2 m=25
